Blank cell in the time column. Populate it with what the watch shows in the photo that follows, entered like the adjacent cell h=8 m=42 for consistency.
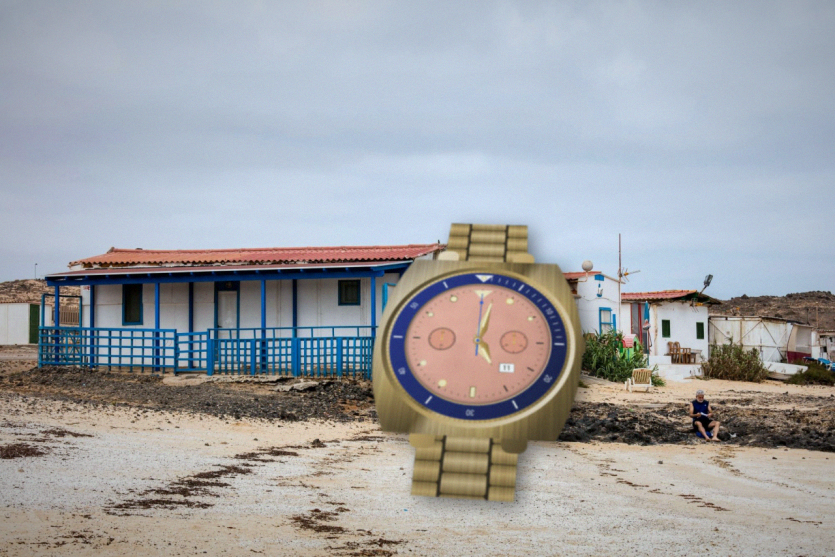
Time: h=5 m=2
